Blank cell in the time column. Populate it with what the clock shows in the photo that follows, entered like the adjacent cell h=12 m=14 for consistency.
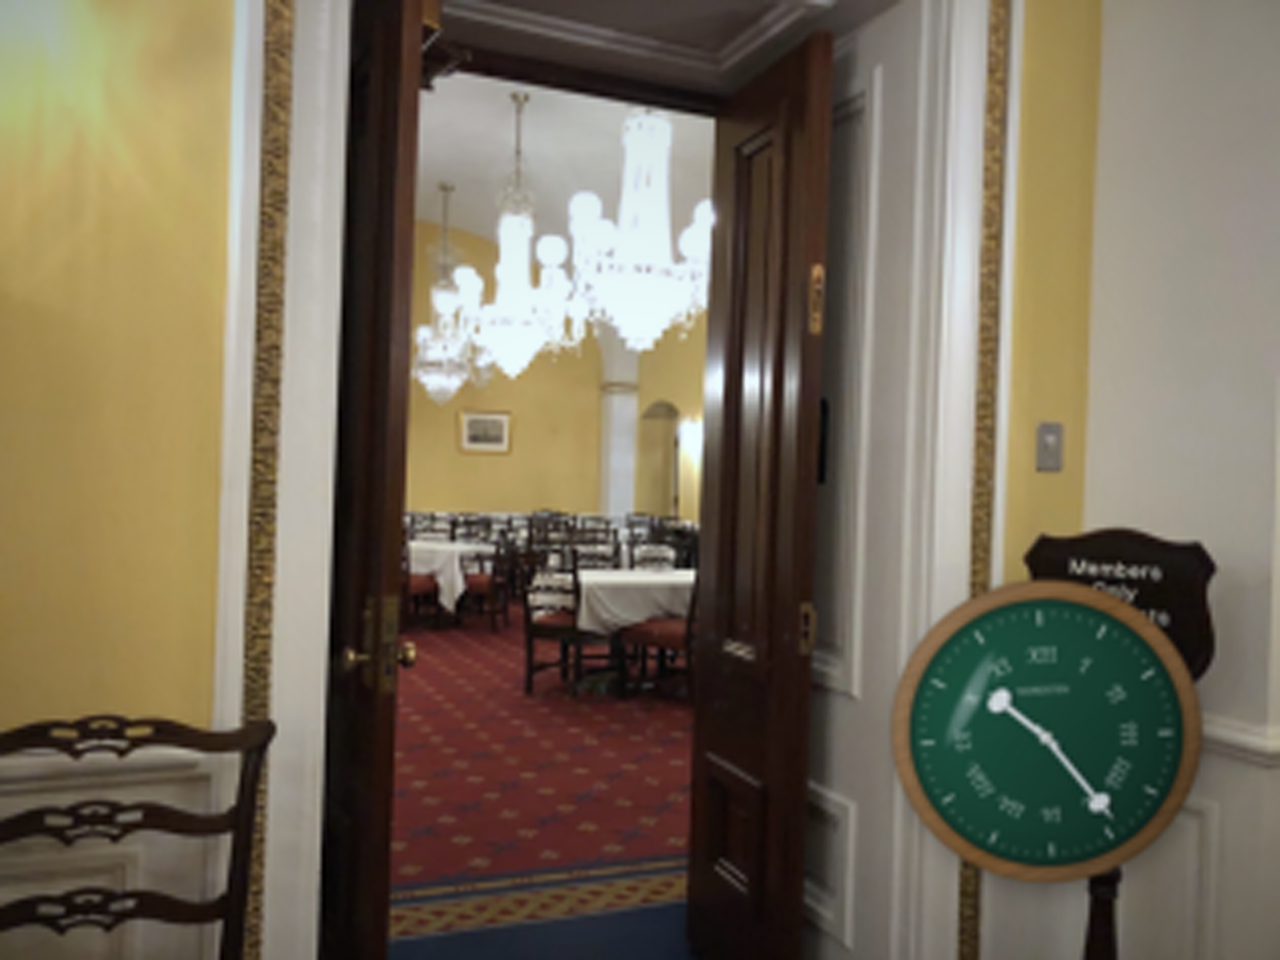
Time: h=10 m=24
